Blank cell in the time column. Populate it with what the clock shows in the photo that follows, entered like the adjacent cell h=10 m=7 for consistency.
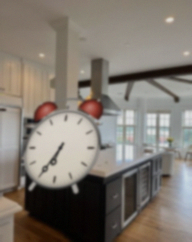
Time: h=6 m=35
